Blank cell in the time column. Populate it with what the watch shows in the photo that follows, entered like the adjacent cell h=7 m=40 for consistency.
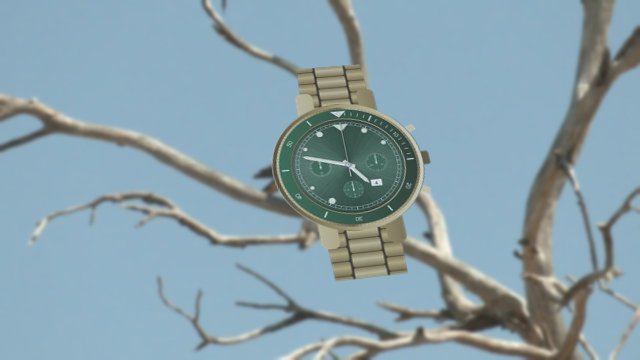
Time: h=4 m=48
